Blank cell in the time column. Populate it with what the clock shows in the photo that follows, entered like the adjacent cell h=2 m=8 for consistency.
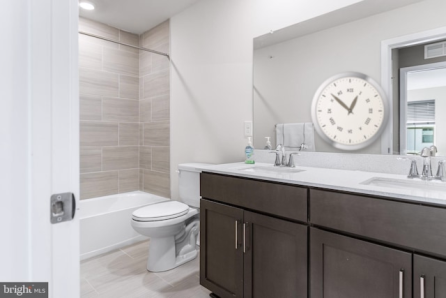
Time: h=12 m=52
